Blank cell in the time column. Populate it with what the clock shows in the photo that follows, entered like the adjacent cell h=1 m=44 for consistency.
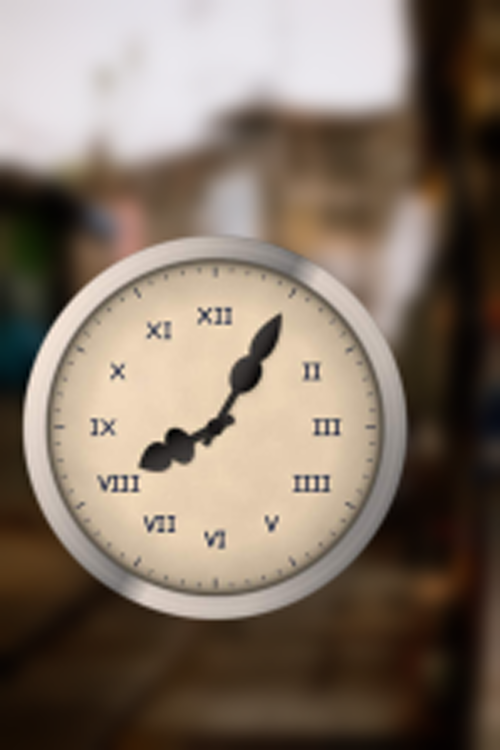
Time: h=8 m=5
